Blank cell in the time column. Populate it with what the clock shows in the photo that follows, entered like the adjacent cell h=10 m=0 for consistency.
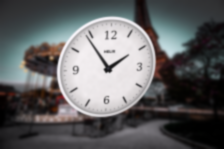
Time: h=1 m=54
